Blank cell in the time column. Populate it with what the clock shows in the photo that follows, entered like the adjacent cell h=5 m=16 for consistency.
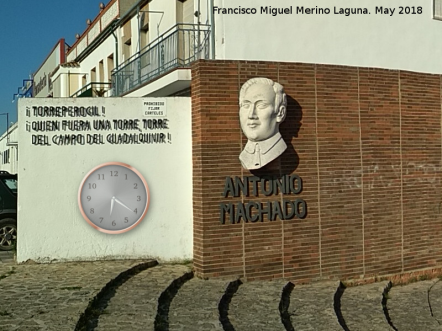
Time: h=6 m=21
